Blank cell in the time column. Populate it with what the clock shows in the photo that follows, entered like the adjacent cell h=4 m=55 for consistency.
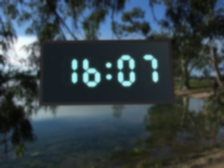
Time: h=16 m=7
